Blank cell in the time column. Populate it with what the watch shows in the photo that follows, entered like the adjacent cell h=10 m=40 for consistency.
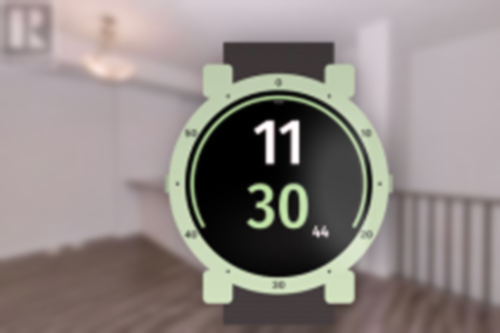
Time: h=11 m=30
